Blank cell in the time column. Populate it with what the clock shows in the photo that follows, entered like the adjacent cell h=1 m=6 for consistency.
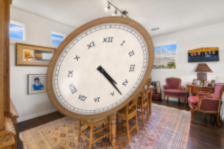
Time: h=4 m=23
